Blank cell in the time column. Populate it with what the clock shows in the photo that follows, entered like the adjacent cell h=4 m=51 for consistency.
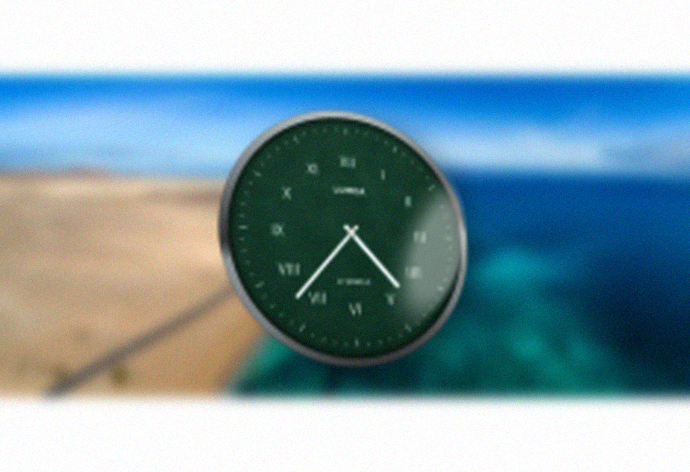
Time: h=4 m=37
